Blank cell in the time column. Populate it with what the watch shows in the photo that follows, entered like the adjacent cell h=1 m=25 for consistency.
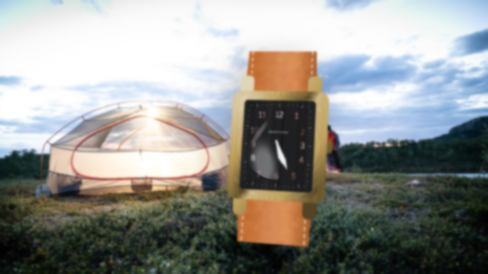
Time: h=5 m=26
